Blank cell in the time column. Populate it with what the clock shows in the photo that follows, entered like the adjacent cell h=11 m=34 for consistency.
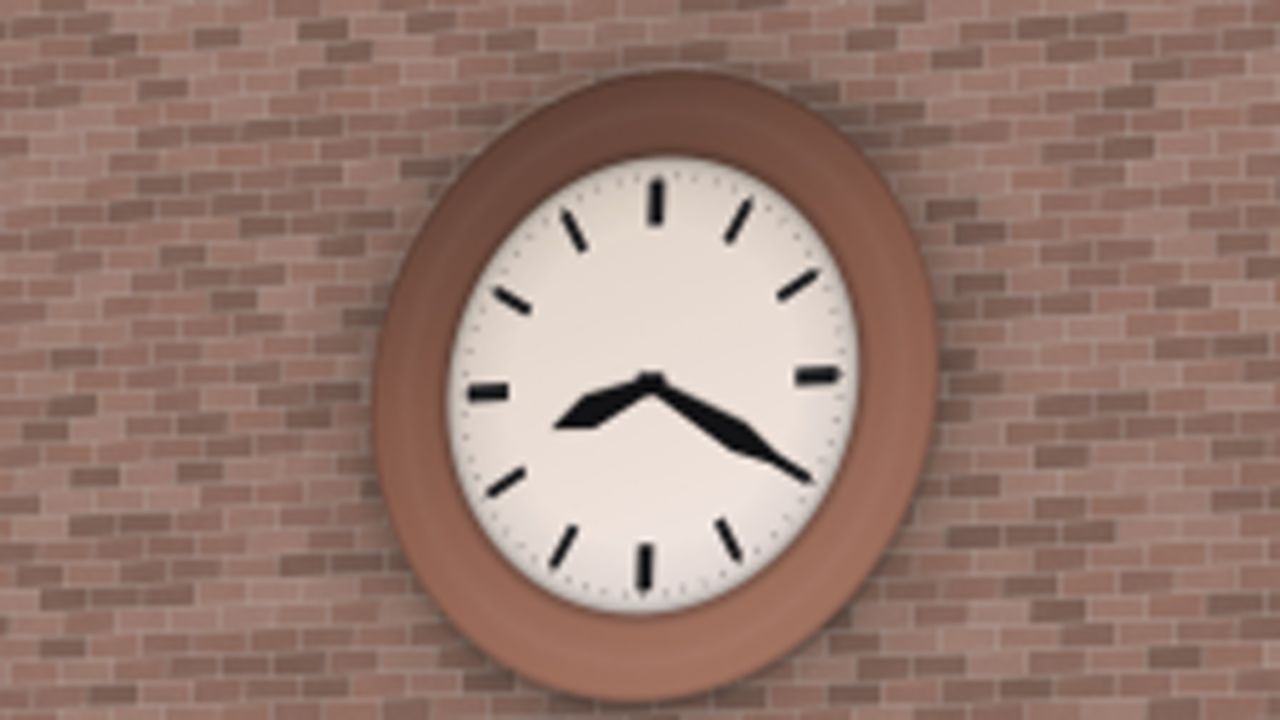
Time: h=8 m=20
